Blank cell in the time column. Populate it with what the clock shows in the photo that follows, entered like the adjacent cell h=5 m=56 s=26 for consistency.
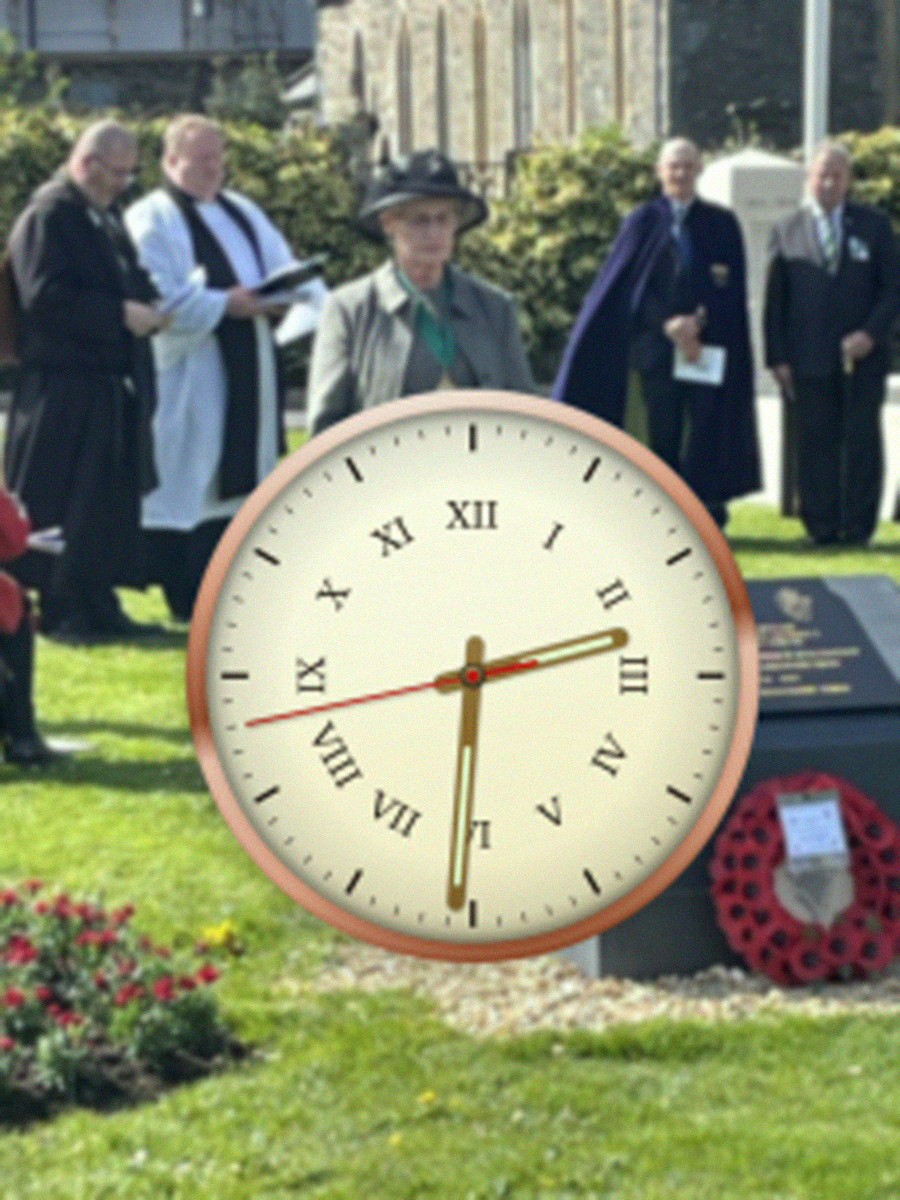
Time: h=2 m=30 s=43
